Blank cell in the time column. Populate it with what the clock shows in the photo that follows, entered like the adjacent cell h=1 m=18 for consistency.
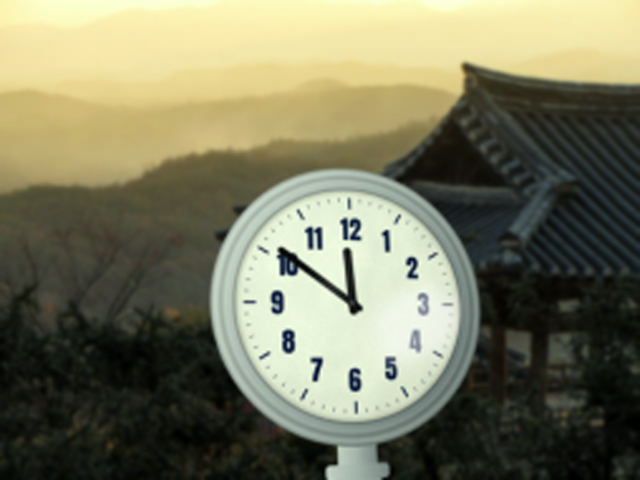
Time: h=11 m=51
